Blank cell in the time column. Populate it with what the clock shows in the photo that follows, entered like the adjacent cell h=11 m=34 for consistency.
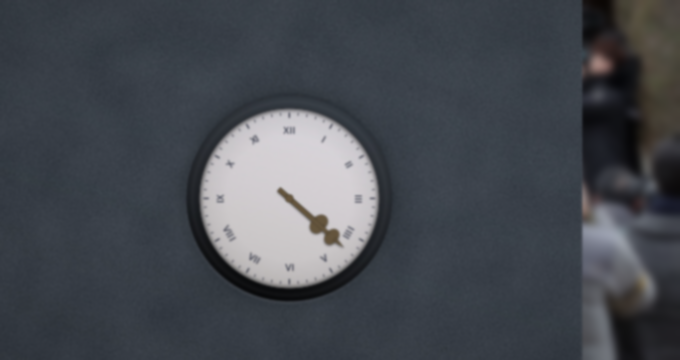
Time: h=4 m=22
